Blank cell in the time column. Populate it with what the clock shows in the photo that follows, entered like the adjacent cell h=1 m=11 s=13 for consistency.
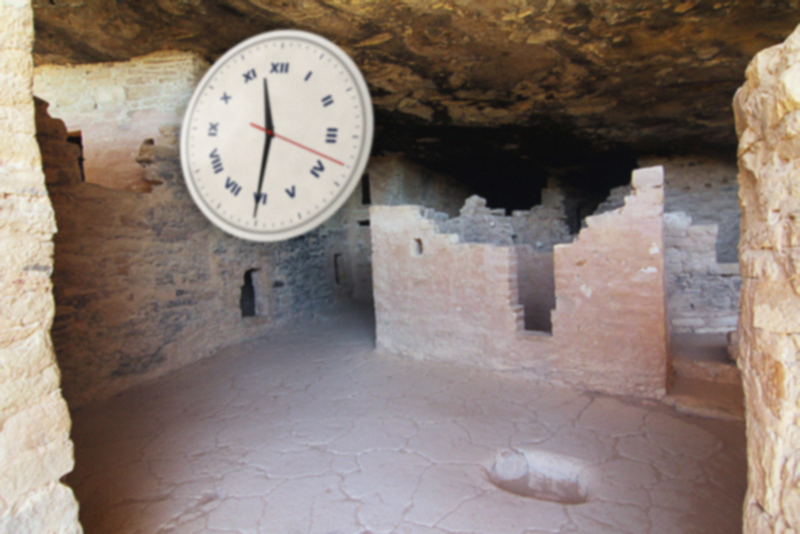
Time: h=11 m=30 s=18
